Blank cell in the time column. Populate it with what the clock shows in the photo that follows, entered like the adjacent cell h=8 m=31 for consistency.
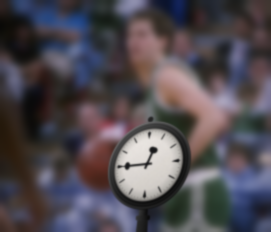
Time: h=12 m=45
